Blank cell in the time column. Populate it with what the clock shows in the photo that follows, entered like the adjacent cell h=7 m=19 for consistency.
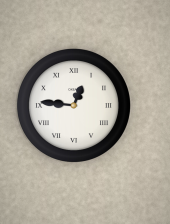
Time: h=12 m=46
